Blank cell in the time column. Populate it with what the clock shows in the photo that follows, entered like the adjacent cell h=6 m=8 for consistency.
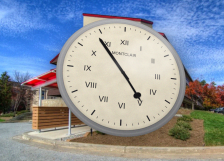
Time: h=4 m=54
